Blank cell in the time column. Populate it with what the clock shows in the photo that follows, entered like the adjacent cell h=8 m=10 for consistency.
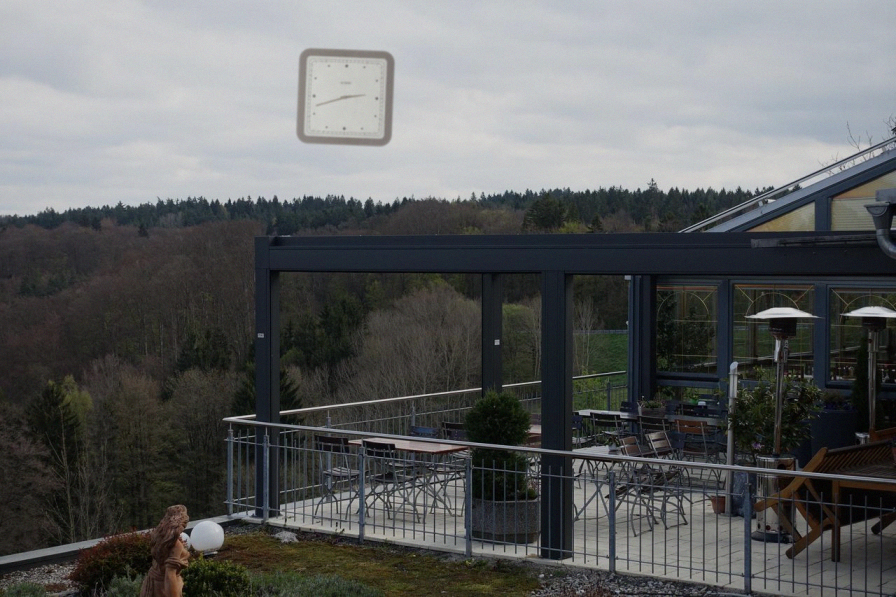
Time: h=2 m=42
